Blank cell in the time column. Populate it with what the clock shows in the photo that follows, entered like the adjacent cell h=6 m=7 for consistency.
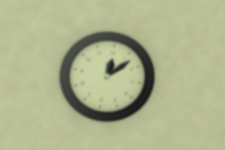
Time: h=12 m=7
